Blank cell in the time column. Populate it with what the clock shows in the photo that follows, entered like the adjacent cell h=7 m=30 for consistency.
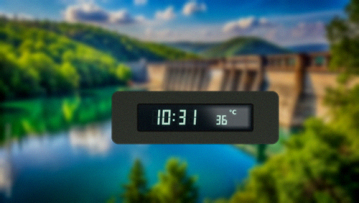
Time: h=10 m=31
